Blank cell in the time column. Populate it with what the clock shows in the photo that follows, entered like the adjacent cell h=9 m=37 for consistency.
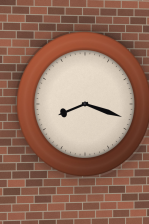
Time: h=8 m=18
